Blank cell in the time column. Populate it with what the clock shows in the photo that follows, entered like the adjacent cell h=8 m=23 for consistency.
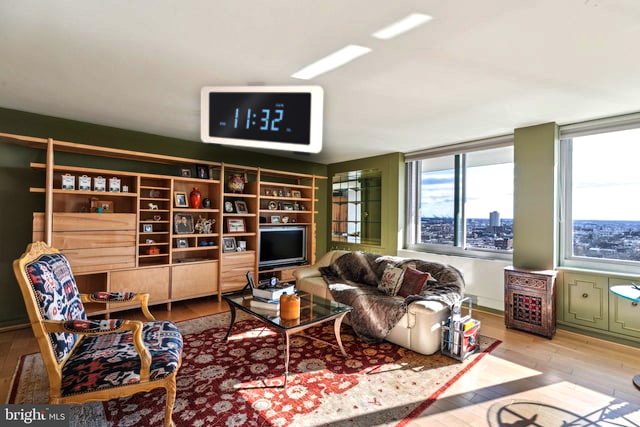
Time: h=11 m=32
